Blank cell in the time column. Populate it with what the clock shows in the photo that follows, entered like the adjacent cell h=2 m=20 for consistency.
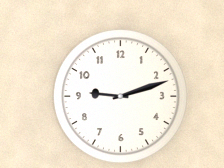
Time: h=9 m=12
